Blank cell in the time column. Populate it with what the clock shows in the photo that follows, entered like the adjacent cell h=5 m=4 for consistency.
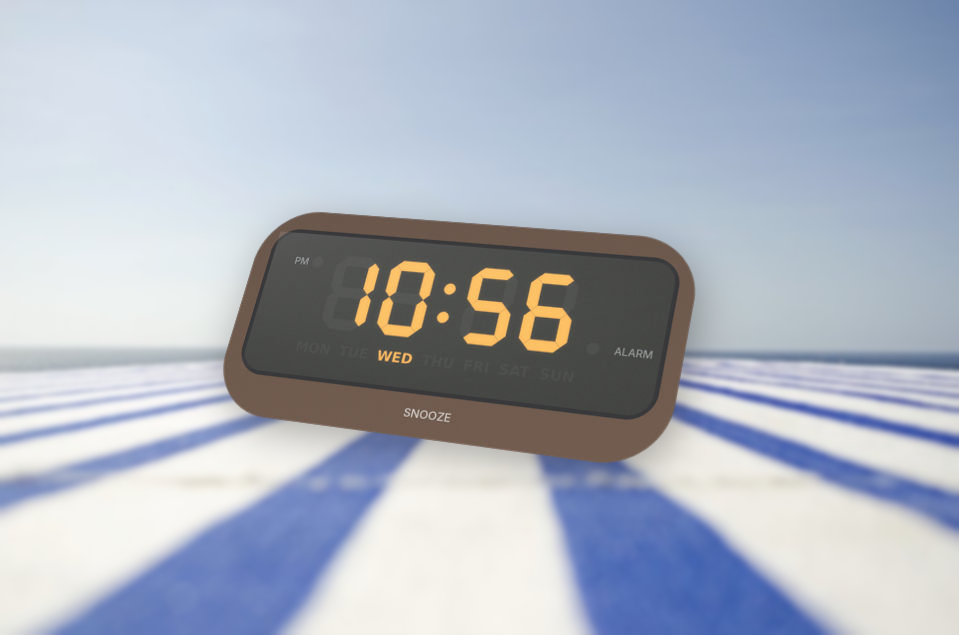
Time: h=10 m=56
